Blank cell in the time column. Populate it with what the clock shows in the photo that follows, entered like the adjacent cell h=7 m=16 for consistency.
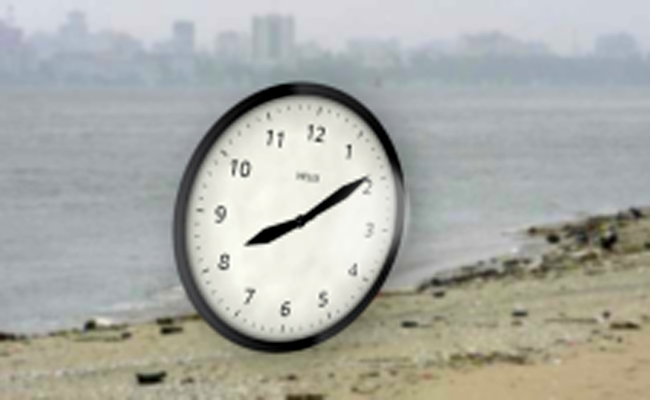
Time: h=8 m=9
